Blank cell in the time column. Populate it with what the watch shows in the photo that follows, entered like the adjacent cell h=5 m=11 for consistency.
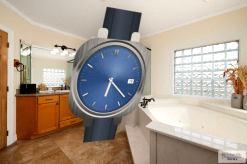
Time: h=6 m=22
